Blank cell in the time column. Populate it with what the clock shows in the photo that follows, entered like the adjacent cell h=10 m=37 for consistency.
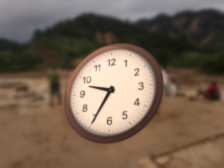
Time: h=9 m=35
